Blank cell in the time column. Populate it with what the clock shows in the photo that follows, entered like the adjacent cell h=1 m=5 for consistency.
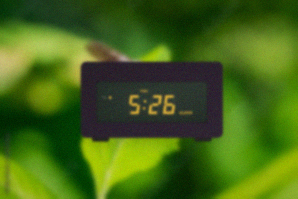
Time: h=5 m=26
